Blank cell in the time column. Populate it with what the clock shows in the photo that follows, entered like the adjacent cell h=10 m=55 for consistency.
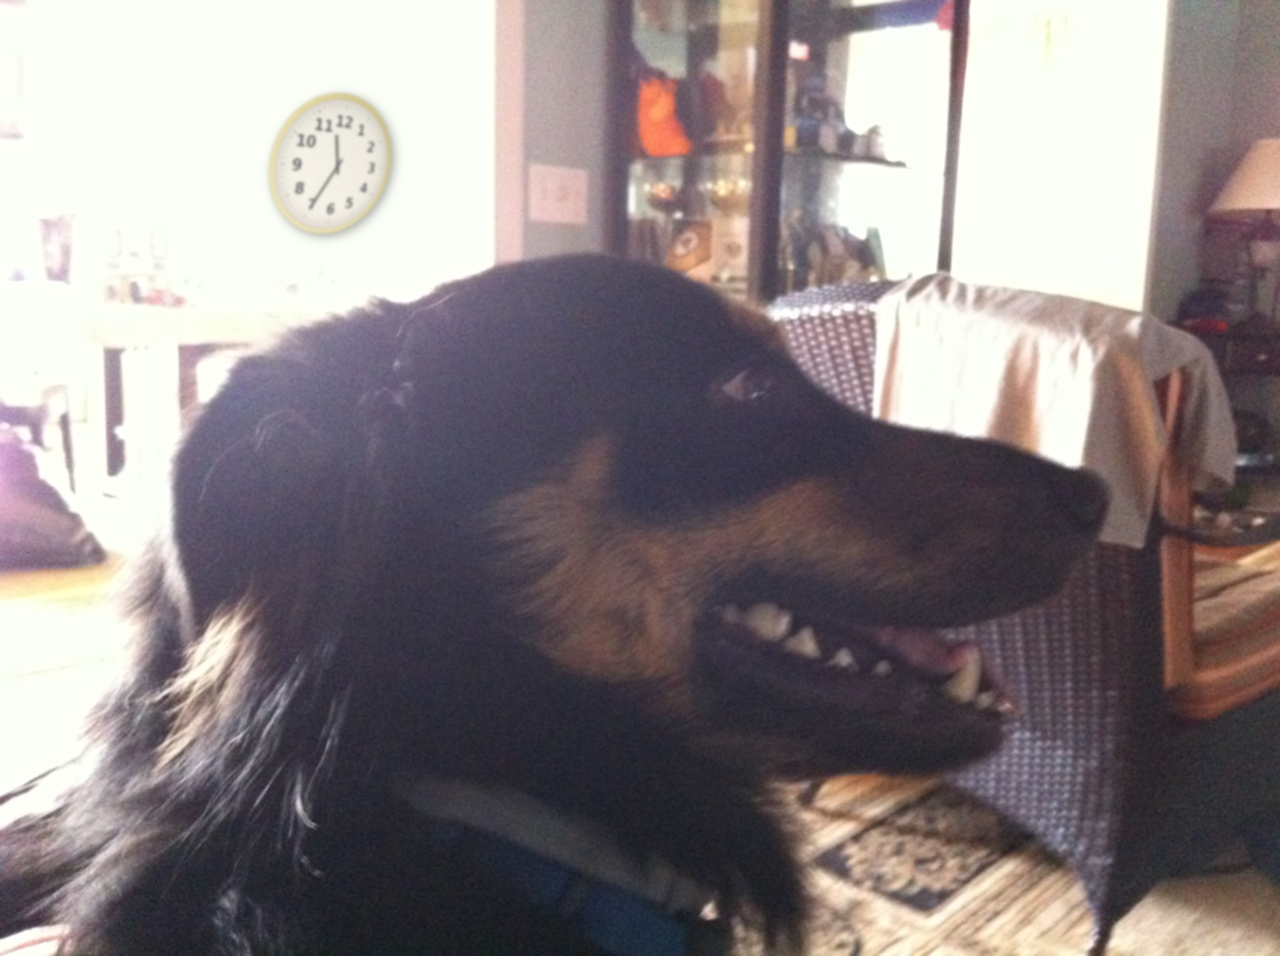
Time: h=11 m=35
